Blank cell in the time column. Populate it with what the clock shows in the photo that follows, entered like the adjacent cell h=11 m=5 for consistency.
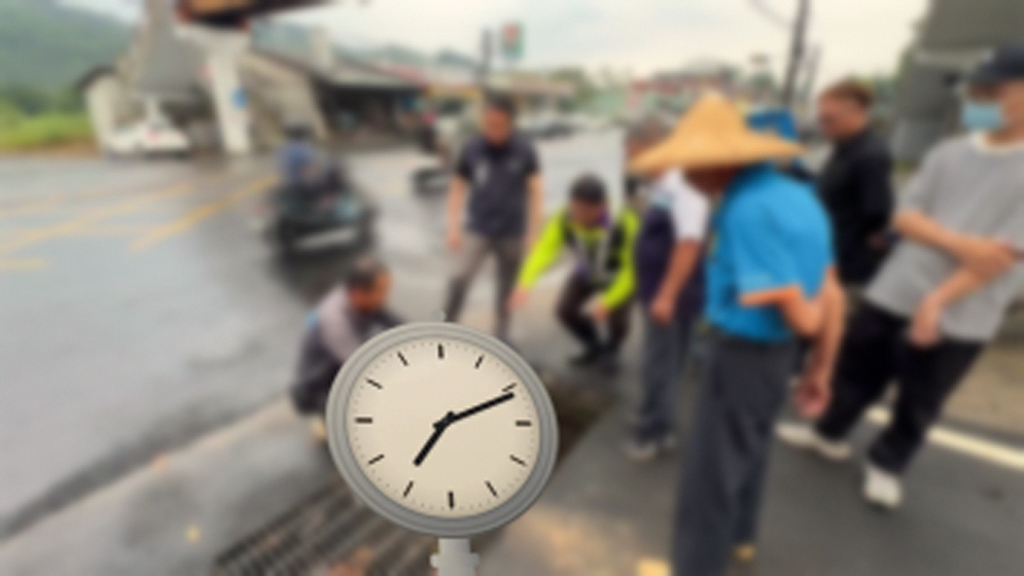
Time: h=7 m=11
